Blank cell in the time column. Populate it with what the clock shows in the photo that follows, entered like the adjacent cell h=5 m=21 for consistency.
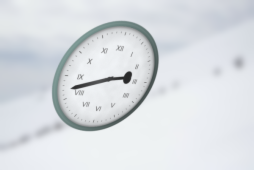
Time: h=2 m=42
